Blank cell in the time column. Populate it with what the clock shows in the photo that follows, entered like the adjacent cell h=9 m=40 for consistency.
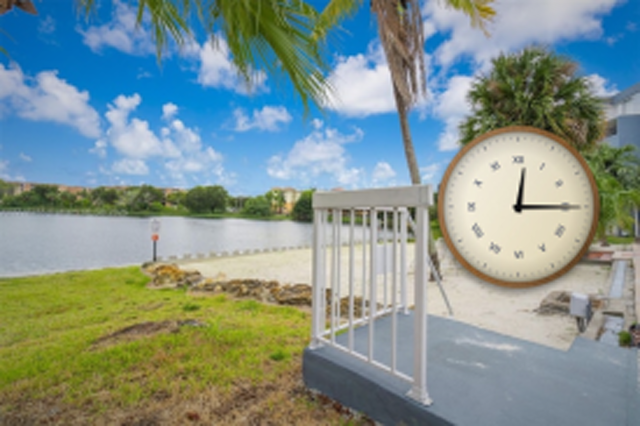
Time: h=12 m=15
